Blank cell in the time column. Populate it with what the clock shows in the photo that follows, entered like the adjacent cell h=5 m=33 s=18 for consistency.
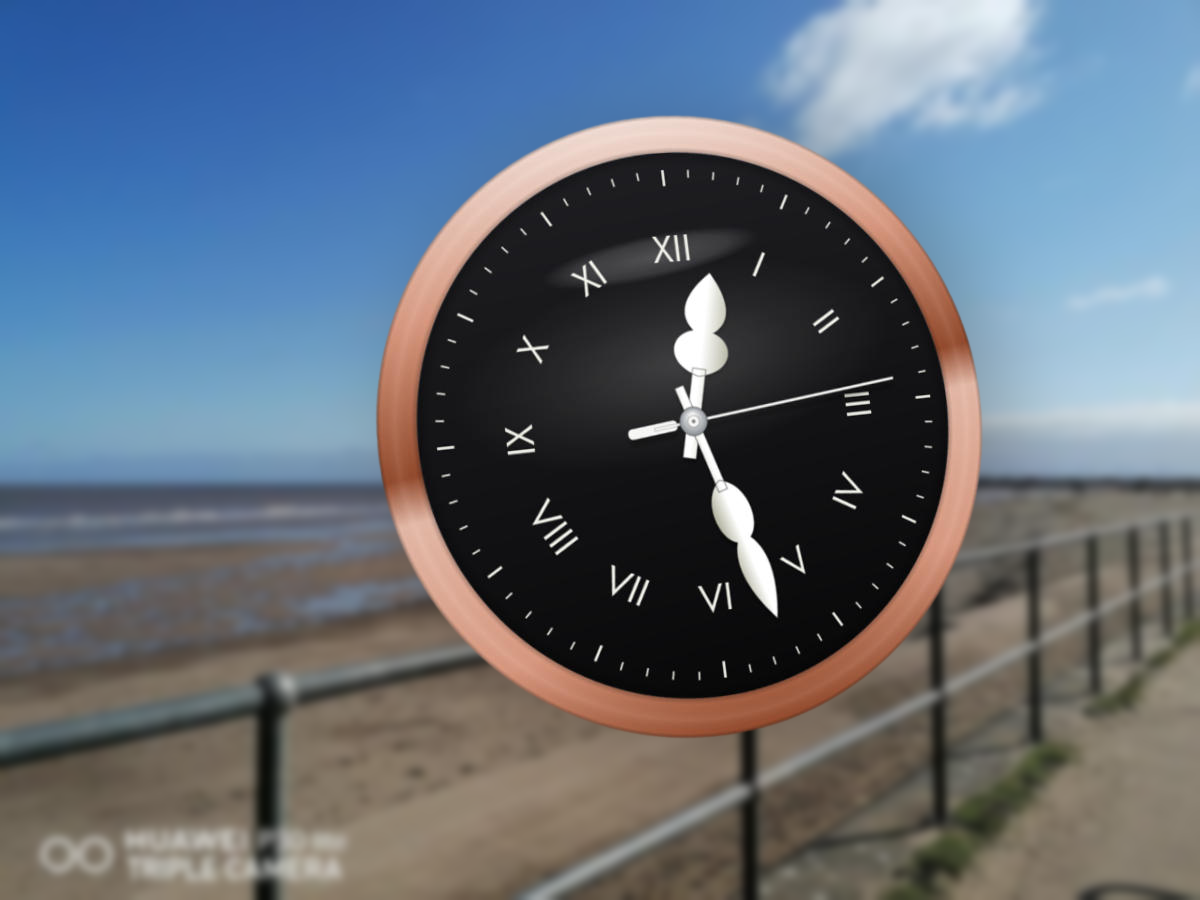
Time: h=12 m=27 s=14
